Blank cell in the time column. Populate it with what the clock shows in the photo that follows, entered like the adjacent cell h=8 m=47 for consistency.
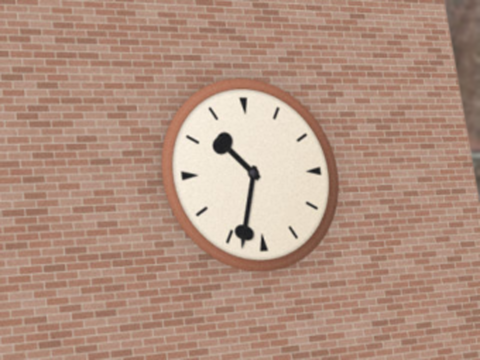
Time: h=10 m=33
